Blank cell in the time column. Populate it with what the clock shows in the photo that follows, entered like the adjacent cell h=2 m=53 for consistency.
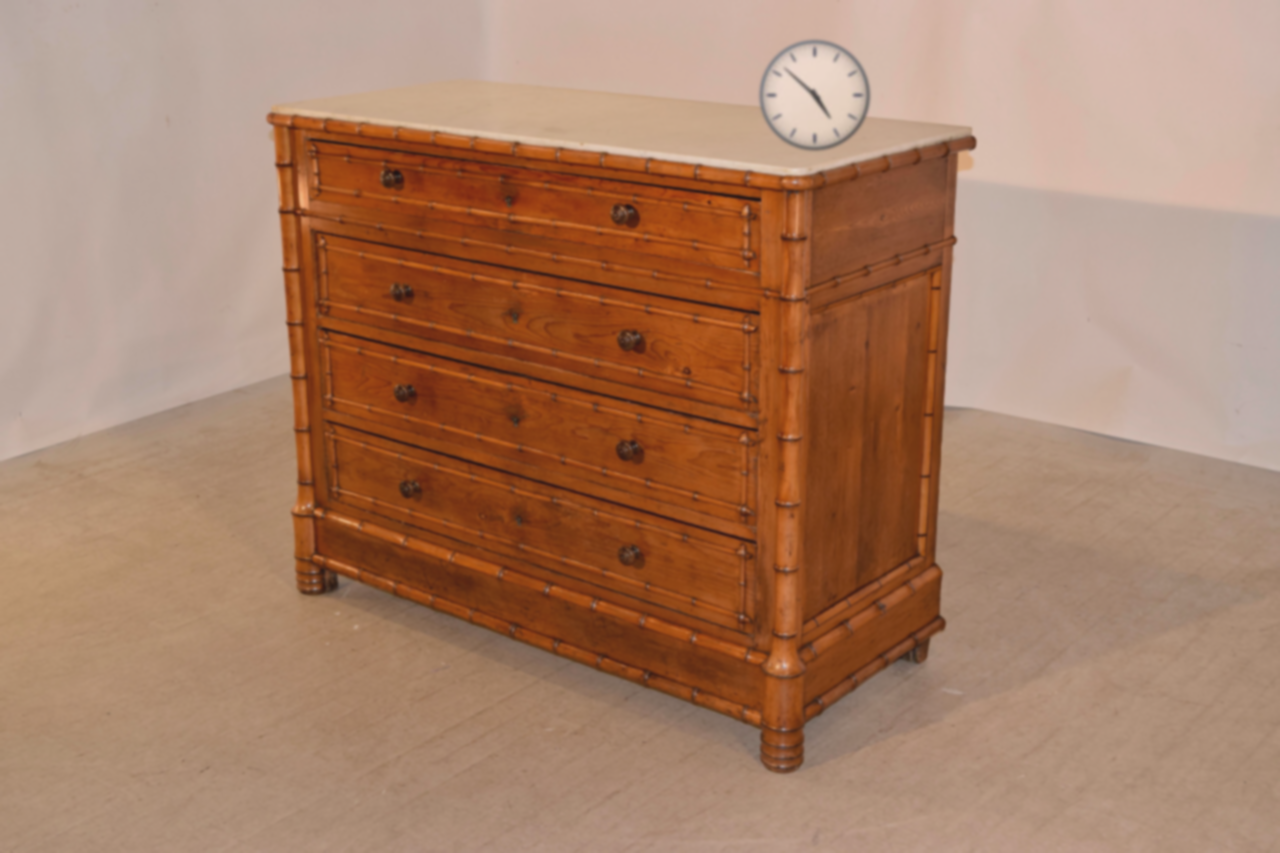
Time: h=4 m=52
